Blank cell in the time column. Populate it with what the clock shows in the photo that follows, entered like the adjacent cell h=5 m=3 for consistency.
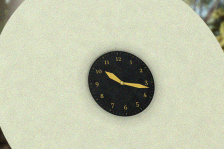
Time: h=10 m=17
